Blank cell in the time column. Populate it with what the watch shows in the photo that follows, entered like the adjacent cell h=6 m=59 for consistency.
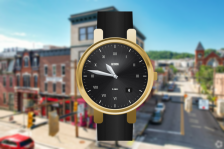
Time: h=10 m=47
